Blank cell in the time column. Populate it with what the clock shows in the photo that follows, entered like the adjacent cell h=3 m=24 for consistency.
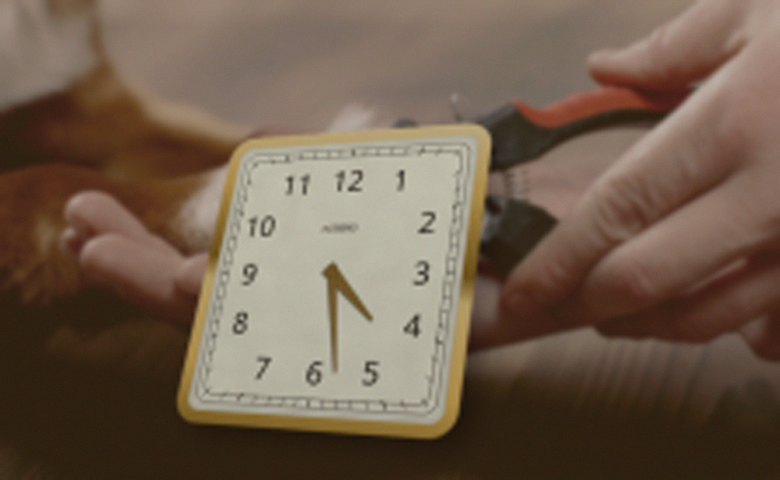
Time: h=4 m=28
